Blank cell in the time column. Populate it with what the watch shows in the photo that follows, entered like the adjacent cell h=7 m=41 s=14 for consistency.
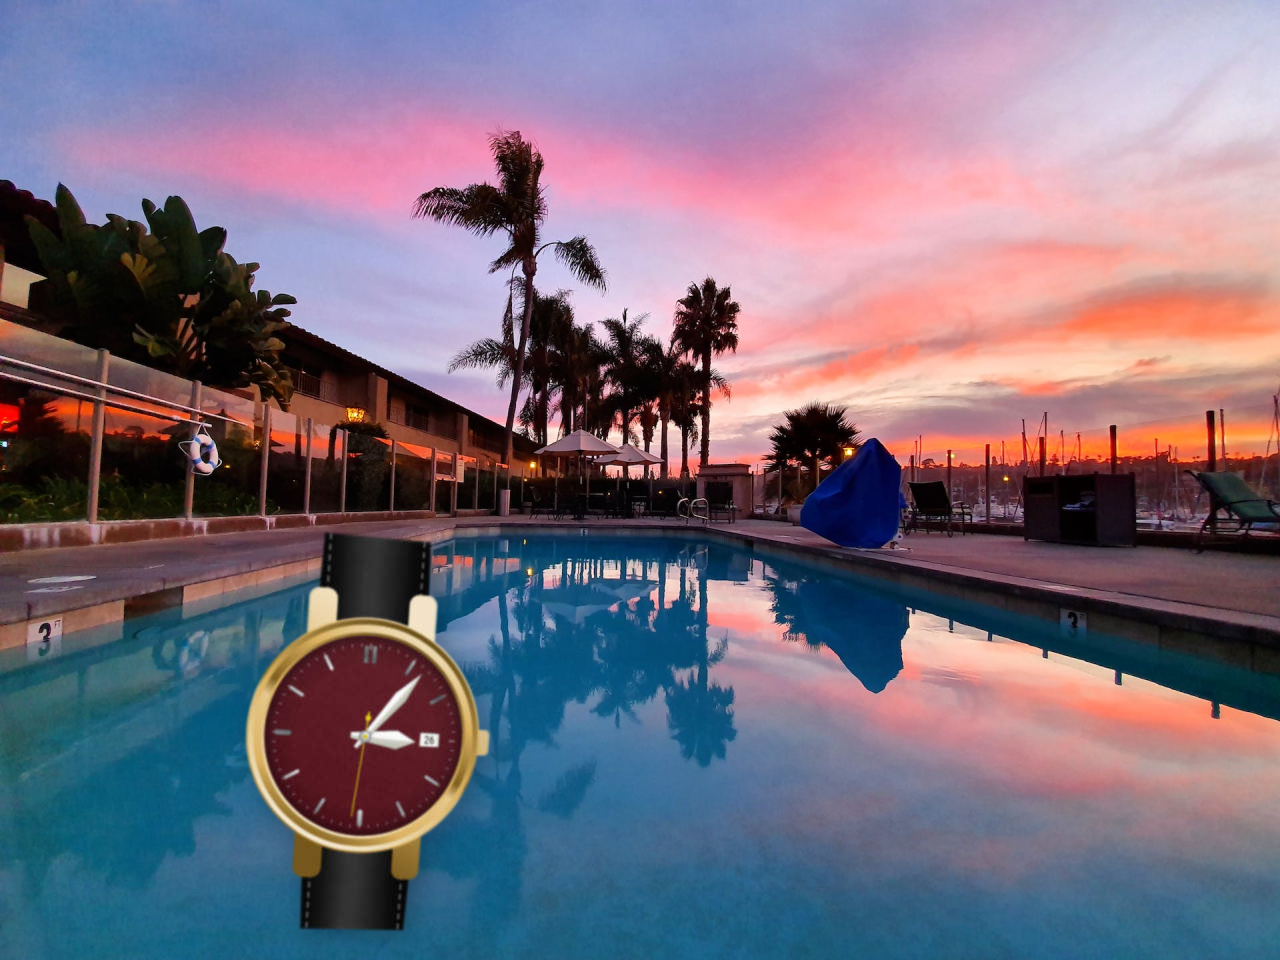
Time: h=3 m=6 s=31
